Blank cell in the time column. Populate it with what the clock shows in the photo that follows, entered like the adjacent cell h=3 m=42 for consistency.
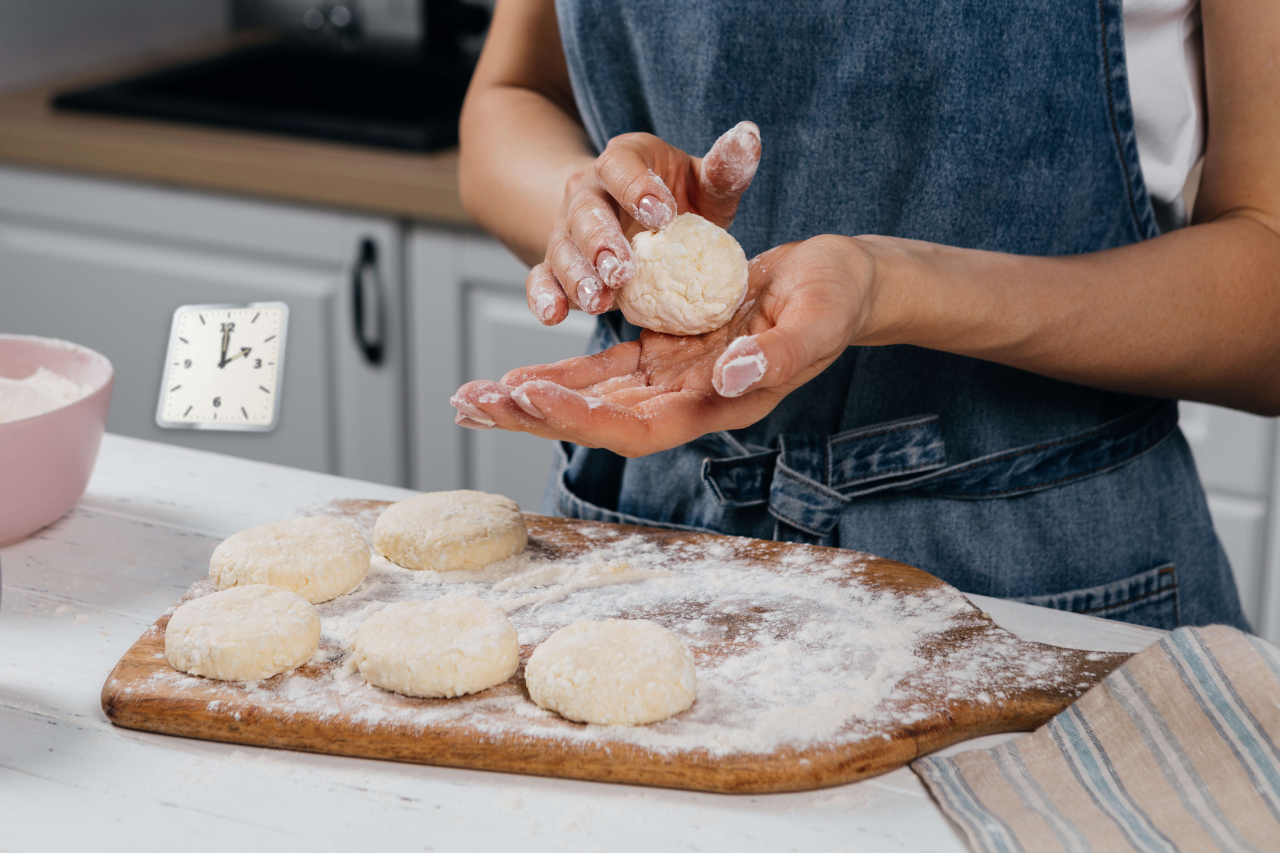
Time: h=2 m=0
